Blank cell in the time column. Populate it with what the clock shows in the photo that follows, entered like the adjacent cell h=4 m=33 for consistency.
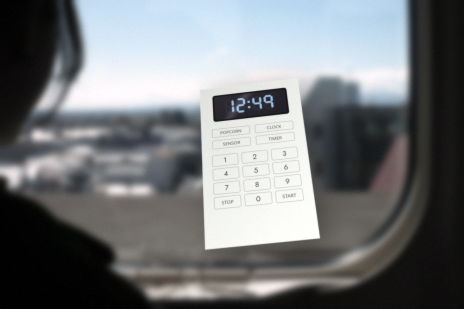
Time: h=12 m=49
